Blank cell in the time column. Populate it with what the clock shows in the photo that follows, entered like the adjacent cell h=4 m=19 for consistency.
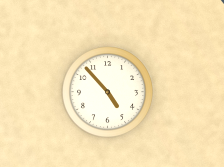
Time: h=4 m=53
